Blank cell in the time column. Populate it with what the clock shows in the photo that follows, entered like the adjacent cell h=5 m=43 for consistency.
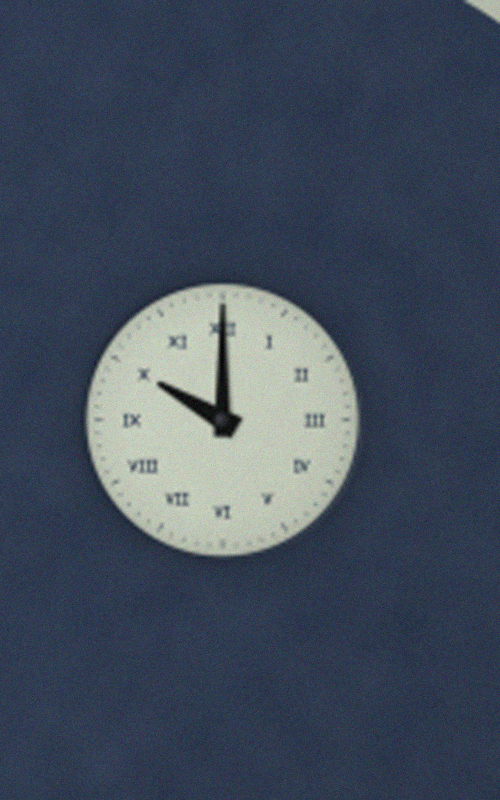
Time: h=10 m=0
